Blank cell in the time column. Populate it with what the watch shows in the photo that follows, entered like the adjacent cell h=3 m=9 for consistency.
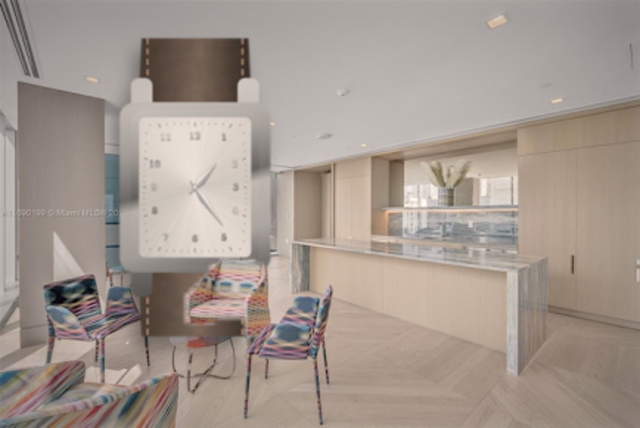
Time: h=1 m=24
